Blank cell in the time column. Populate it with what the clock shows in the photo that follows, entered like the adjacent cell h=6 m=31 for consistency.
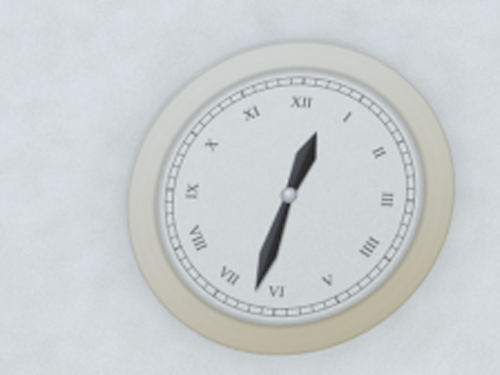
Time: h=12 m=32
